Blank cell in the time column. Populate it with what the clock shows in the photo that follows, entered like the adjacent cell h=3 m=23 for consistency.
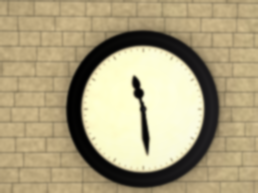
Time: h=11 m=29
